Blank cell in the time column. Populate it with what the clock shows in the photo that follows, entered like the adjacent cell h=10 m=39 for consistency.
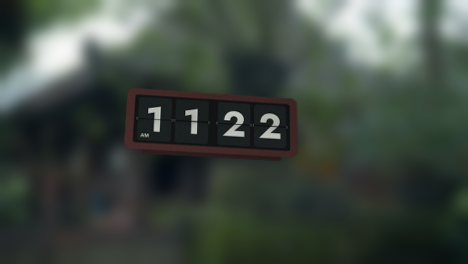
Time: h=11 m=22
